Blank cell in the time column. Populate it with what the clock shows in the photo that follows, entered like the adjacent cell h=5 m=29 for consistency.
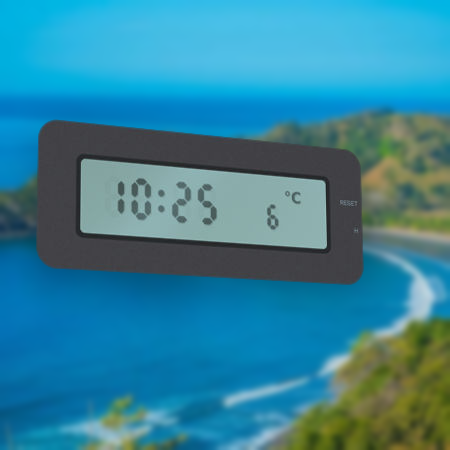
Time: h=10 m=25
